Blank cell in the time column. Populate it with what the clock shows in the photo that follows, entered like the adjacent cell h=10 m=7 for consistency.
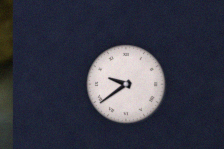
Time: h=9 m=39
